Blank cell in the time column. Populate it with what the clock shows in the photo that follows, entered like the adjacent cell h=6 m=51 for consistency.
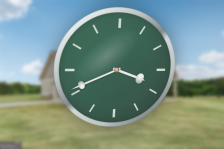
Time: h=3 m=41
